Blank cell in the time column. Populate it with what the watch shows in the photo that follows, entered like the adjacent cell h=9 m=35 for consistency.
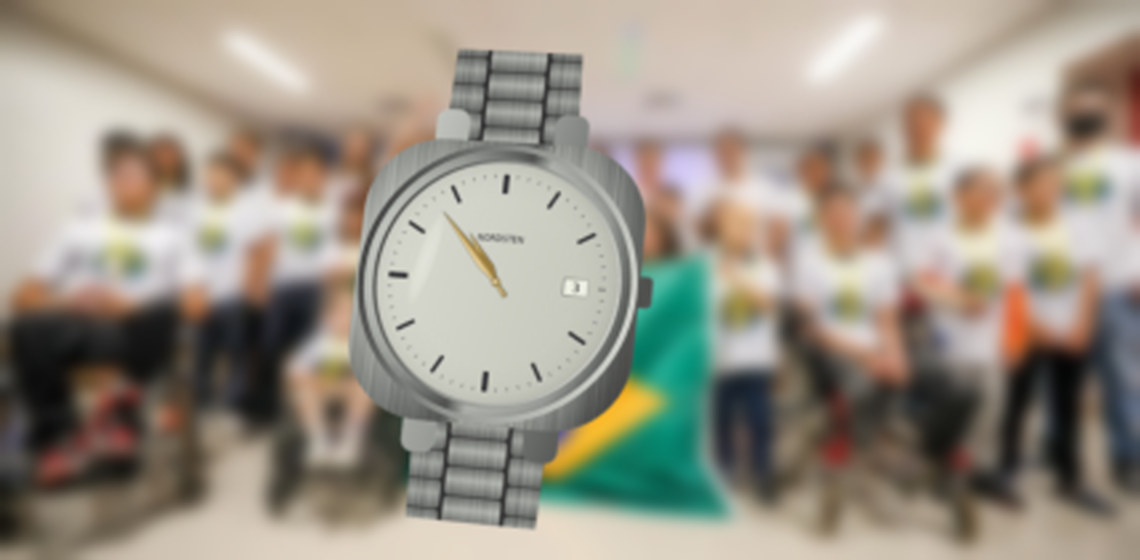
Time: h=10 m=53
